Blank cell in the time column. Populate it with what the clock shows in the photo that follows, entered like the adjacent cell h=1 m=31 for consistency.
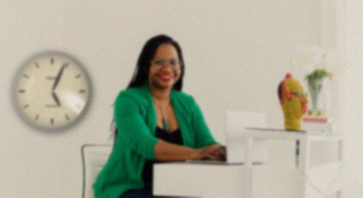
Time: h=5 m=4
